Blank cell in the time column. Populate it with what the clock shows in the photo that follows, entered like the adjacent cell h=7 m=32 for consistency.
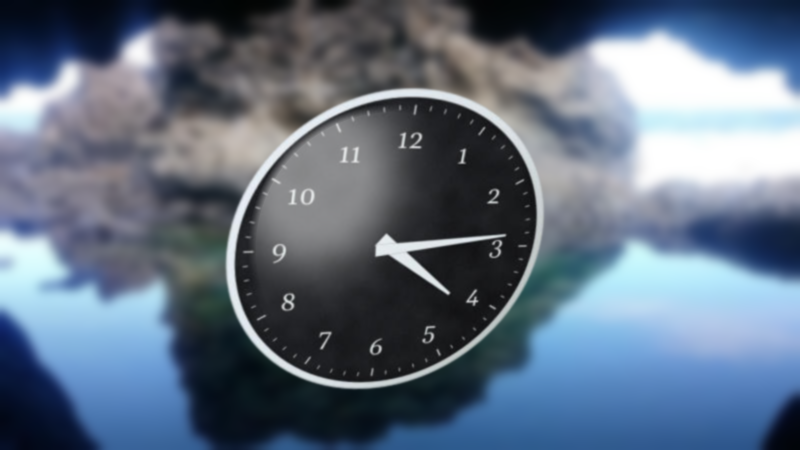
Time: h=4 m=14
